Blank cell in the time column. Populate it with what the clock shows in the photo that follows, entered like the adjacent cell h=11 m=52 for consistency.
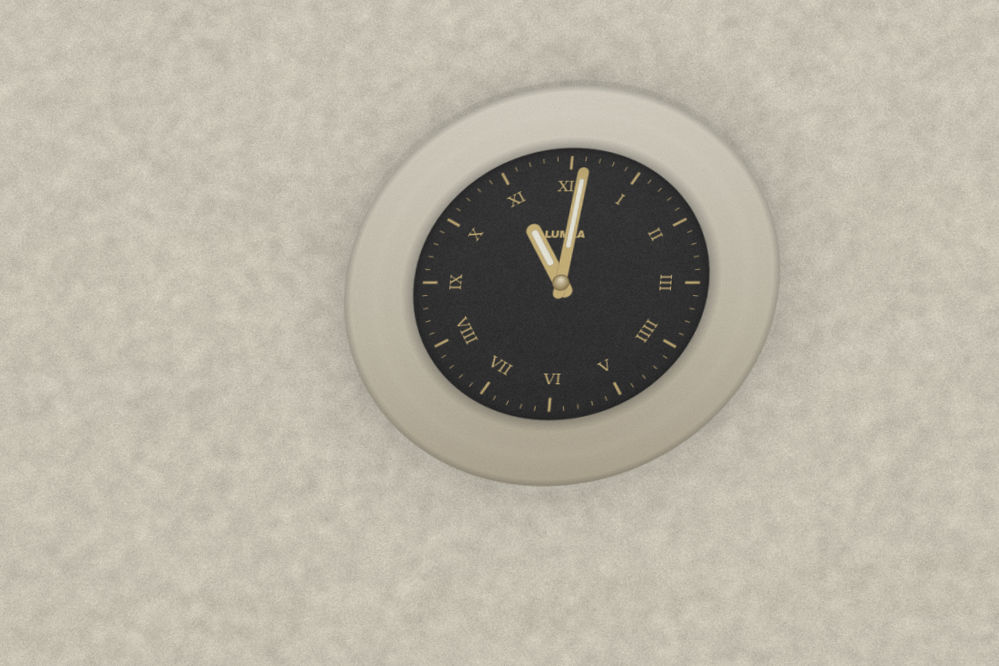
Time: h=11 m=1
